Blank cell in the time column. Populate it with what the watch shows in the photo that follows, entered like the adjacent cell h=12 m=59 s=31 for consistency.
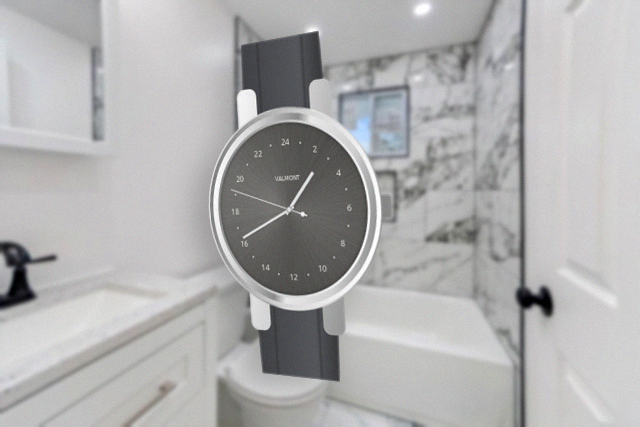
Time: h=2 m=40 s=48
